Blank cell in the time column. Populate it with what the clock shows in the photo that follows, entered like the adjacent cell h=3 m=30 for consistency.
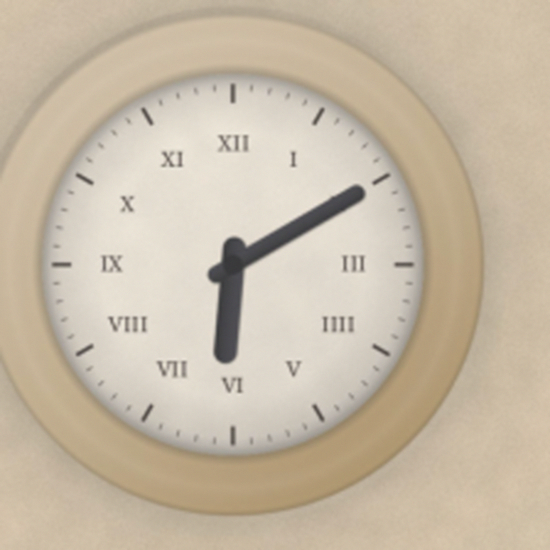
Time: h=6 m=10
